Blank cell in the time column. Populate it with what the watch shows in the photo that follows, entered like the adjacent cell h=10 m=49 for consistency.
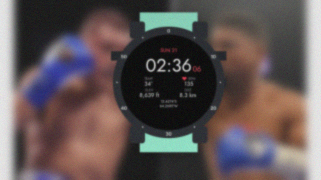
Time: h=2 m=36
